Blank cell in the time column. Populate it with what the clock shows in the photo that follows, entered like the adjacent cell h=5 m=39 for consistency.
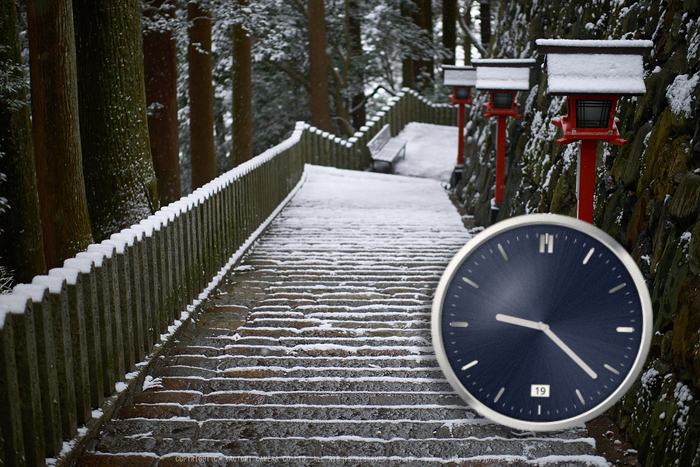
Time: h=9 m=22
